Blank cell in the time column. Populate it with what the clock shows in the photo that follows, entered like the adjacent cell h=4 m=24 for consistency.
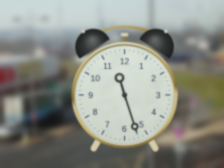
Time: h=11 m=27
